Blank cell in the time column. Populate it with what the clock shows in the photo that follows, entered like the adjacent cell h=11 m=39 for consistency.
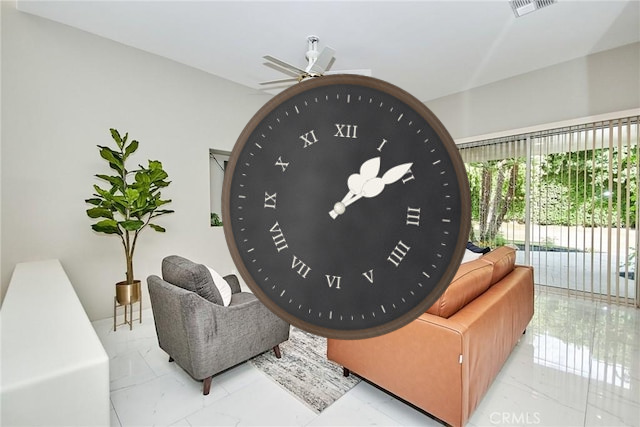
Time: h=1 m=9
